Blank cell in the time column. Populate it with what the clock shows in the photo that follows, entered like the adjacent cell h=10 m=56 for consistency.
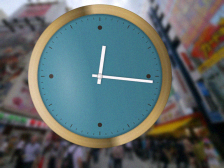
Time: h=12 m=16
